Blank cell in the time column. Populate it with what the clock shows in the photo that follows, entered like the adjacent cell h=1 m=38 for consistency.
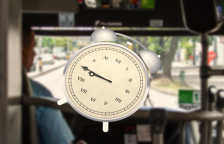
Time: h=8 m=45
